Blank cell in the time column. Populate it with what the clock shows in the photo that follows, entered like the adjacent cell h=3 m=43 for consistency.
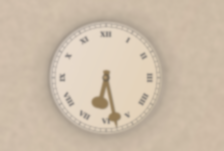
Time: h=6 m=28
